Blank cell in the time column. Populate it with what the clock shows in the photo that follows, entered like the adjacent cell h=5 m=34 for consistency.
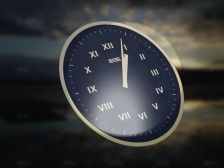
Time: h=1 m=4
